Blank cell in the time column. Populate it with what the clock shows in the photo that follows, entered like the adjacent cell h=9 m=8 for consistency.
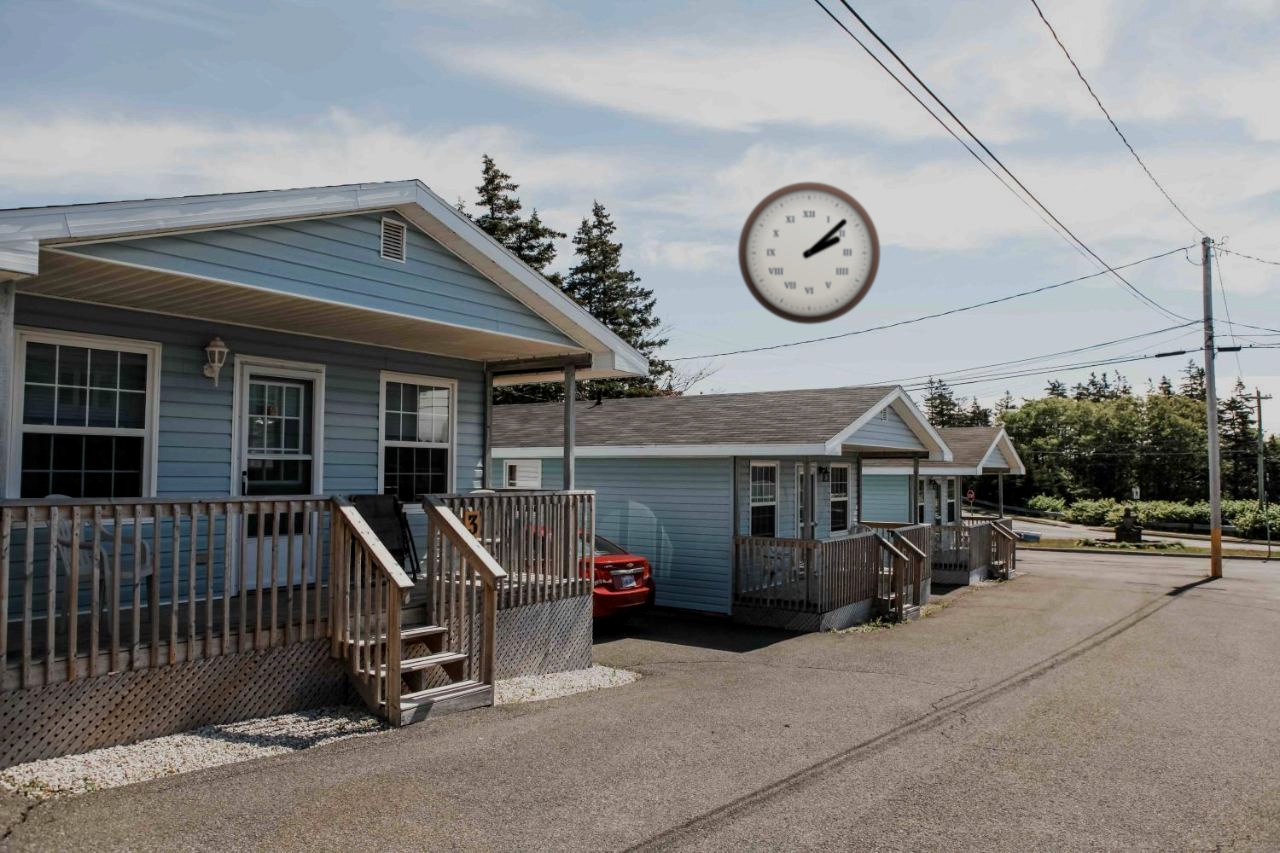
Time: h=2 m=8
